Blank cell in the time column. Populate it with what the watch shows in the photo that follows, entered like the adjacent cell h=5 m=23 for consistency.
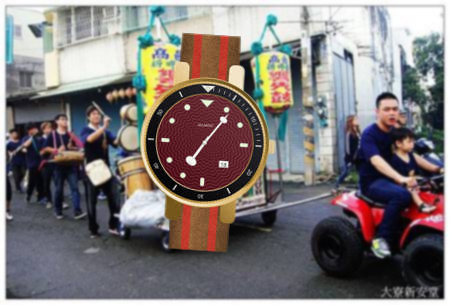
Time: h=7 m=6
